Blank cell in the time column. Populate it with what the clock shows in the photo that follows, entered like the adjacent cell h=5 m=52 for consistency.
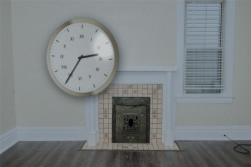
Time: h=2 m=35
